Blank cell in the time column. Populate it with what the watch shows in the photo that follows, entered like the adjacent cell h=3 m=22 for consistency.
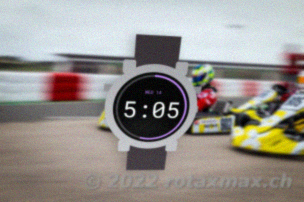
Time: h=5 m=5
